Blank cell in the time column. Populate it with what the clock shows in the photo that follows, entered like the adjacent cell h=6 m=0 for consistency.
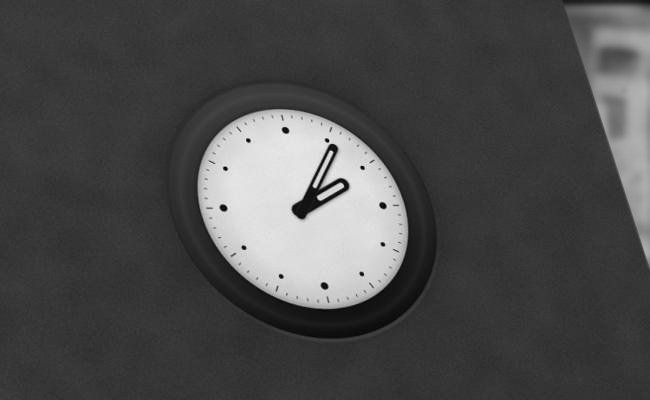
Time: h=2 m=6
